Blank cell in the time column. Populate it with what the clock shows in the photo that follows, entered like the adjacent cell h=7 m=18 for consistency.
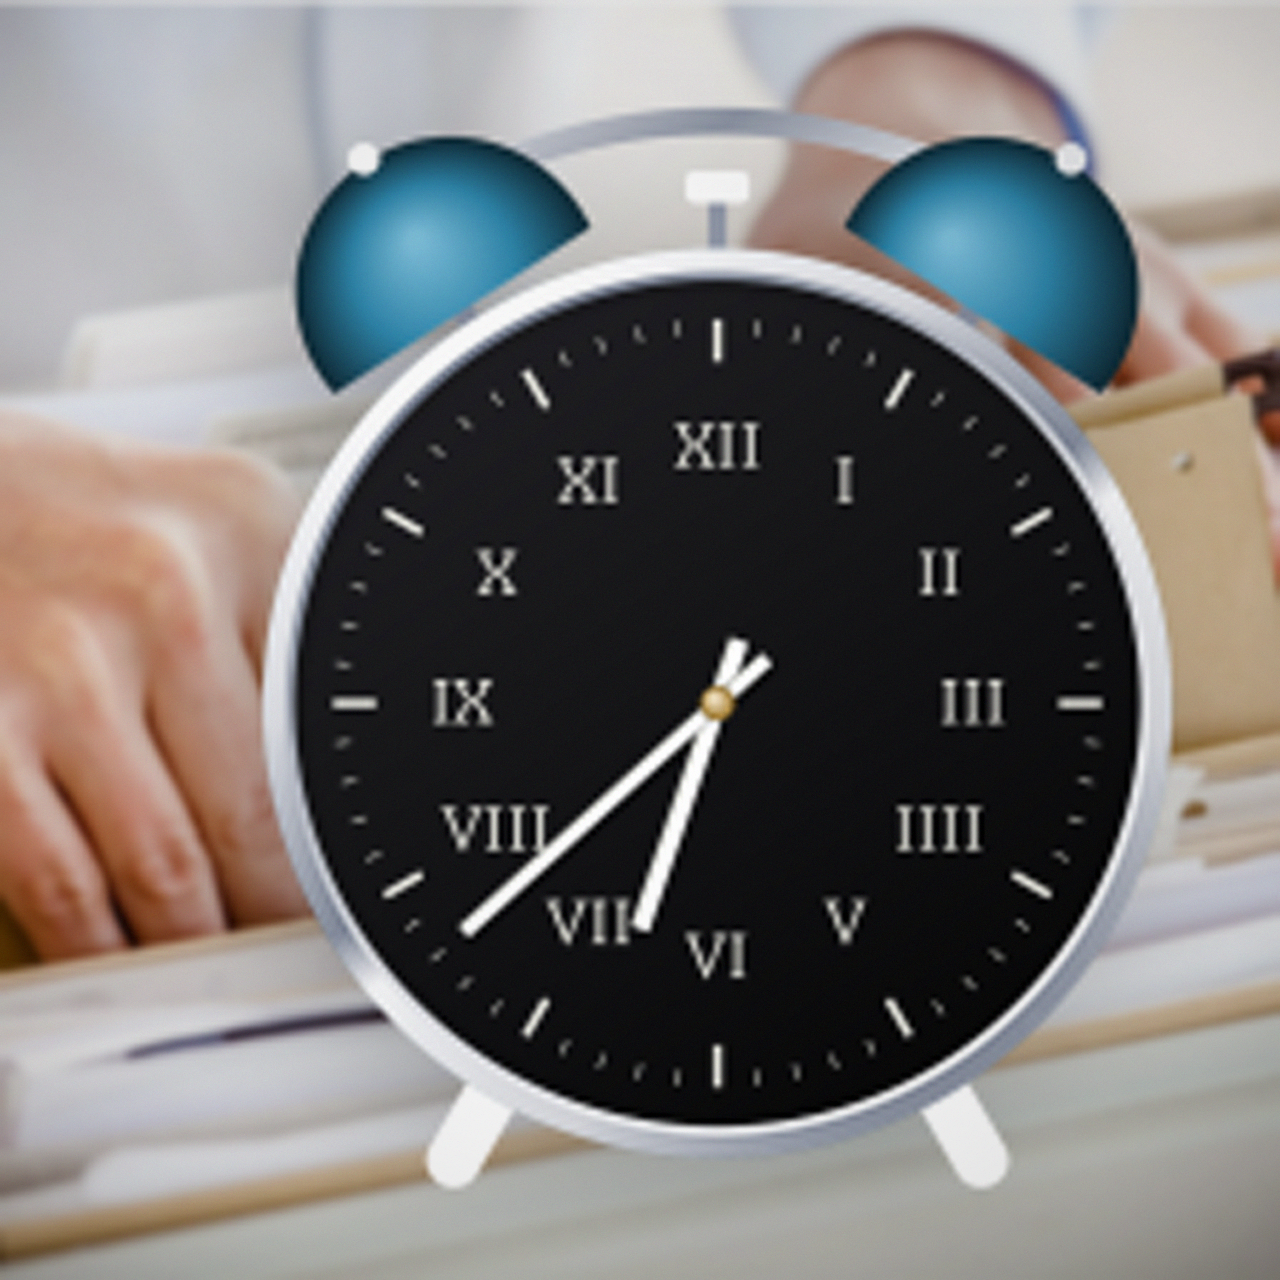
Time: h=6 m=38
